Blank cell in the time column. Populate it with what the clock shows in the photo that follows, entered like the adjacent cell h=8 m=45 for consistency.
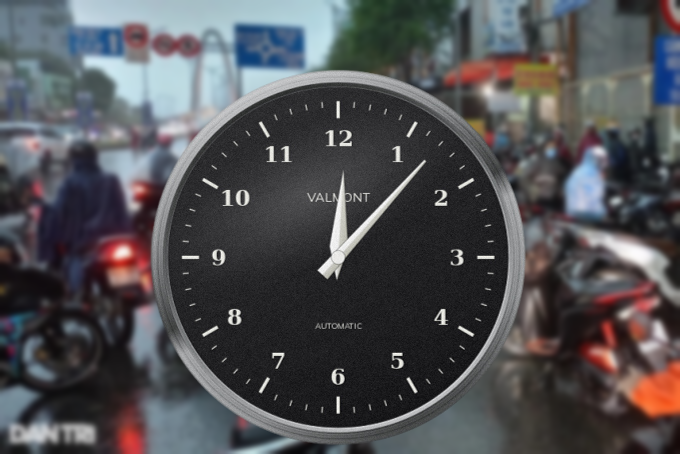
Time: h=12 m=7
